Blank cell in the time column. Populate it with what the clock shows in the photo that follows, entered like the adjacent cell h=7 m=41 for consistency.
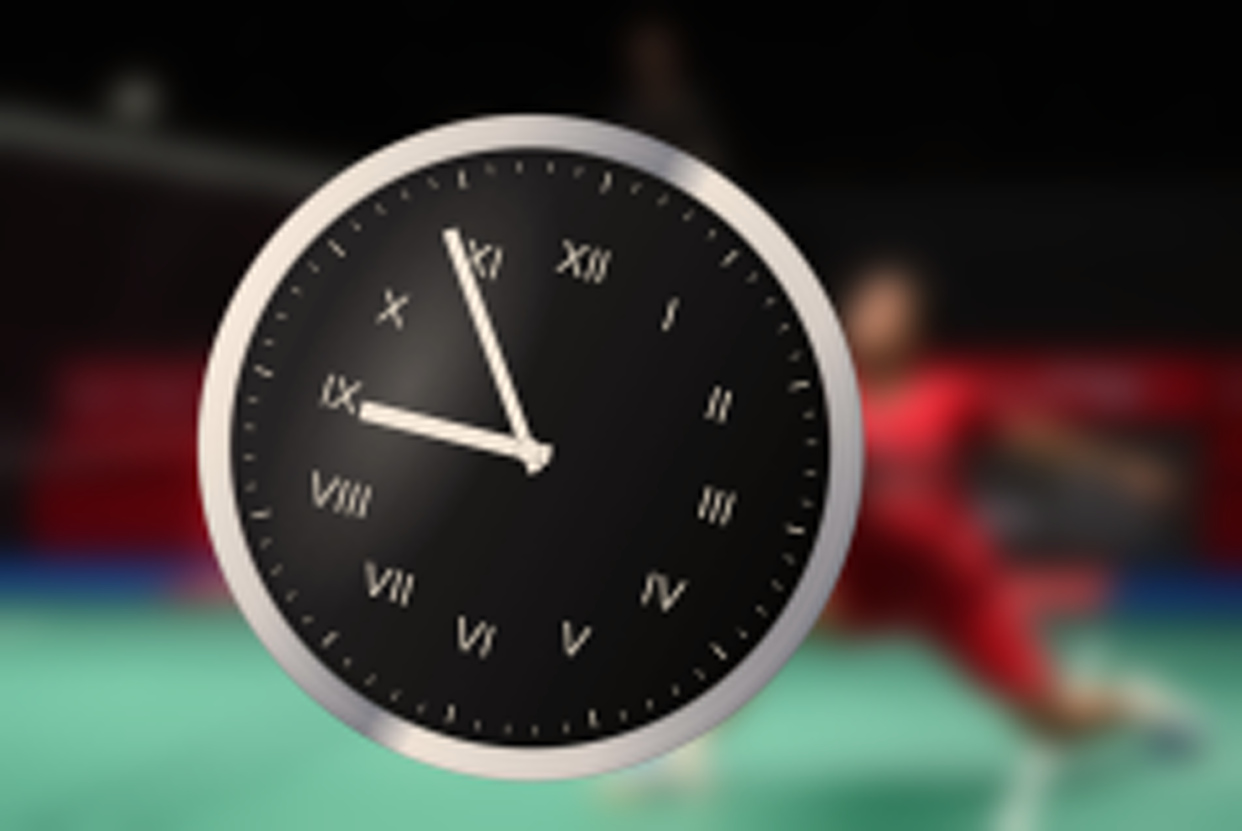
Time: h=8 m=54
